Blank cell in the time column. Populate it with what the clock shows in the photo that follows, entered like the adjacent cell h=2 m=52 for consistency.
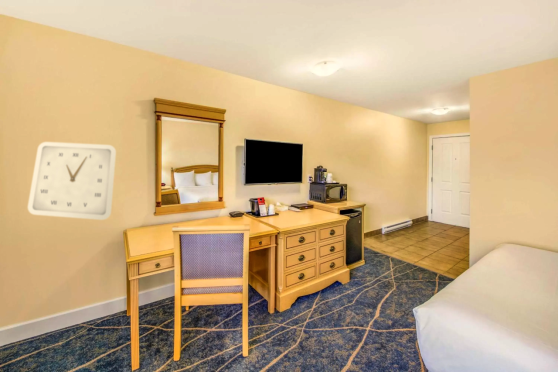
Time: h=11 m=4
